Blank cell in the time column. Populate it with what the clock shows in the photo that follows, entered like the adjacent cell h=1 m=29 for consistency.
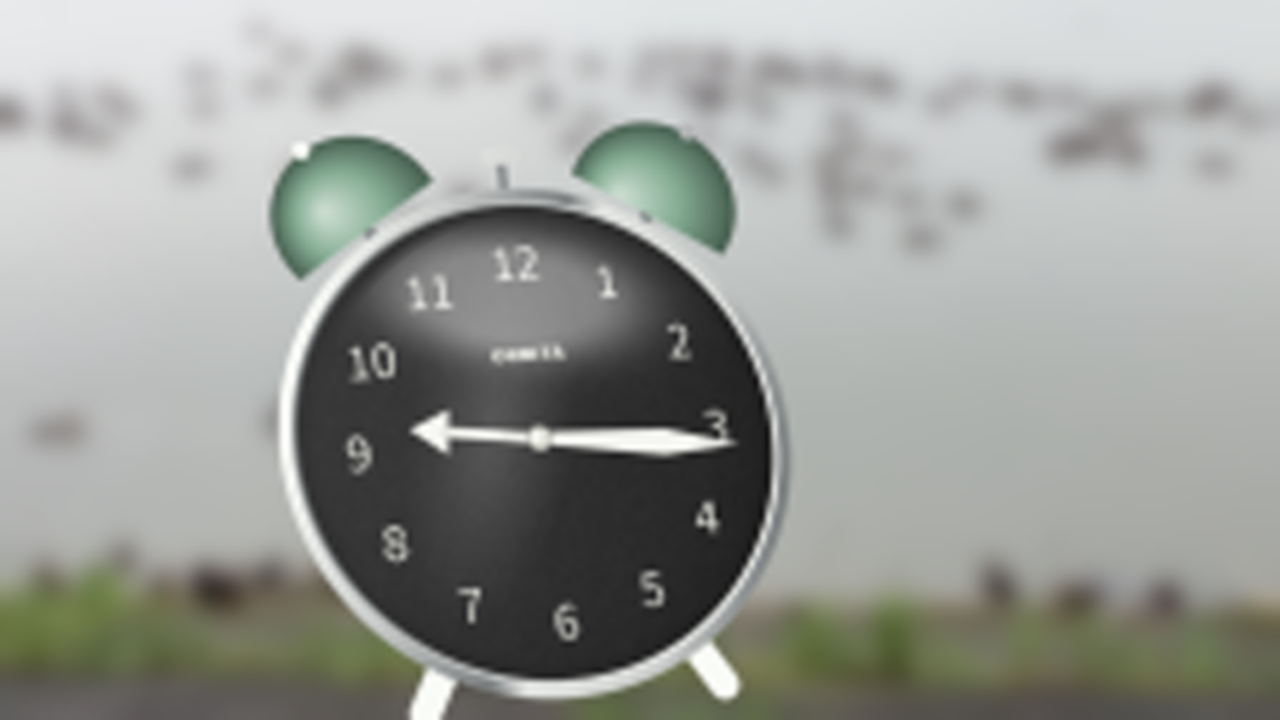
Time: h=9 m=16
